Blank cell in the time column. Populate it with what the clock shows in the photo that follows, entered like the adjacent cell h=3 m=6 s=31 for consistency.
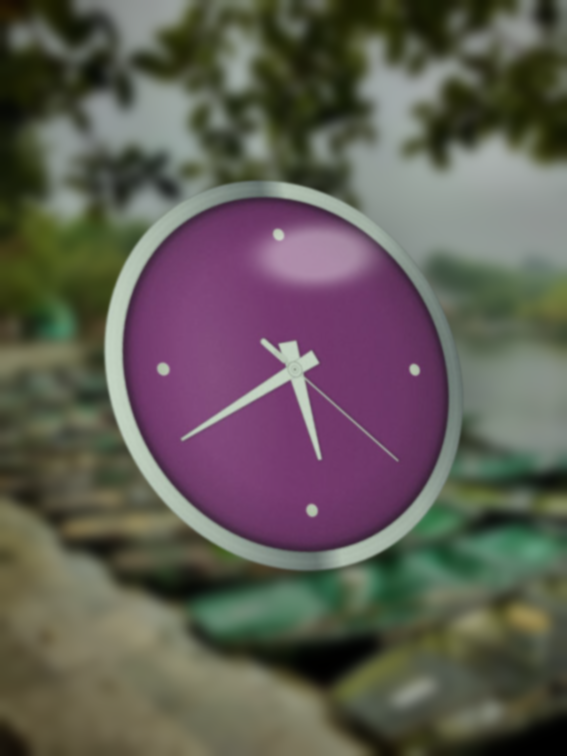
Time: h=5 m=40 s=22
